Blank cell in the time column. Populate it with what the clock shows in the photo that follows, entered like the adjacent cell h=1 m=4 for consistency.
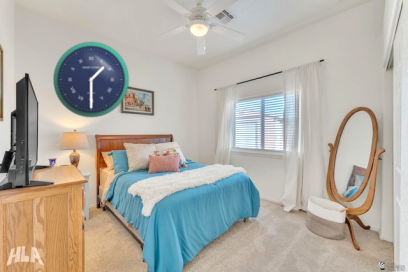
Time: h=1 m=30
